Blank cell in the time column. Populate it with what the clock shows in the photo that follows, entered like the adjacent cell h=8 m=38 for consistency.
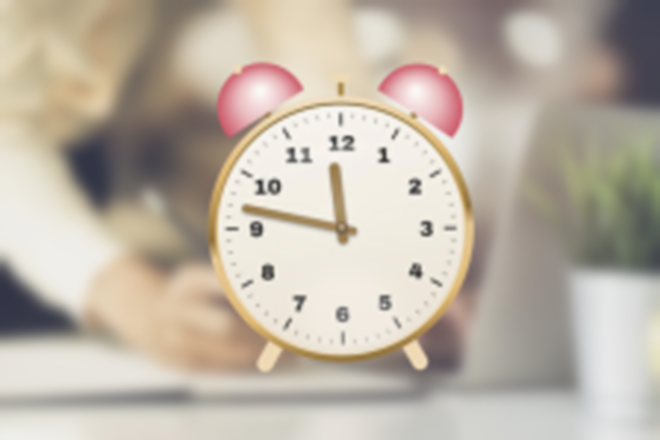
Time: h=11 m=47
